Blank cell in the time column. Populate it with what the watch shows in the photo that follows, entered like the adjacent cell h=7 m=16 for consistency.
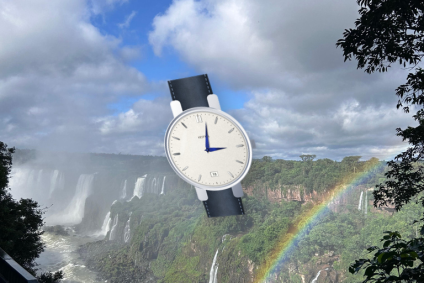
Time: h=3 m=2
